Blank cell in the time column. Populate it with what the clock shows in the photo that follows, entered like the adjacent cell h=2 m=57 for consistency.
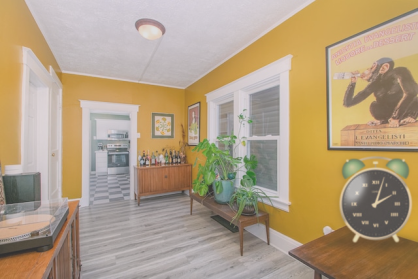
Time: h=2 m=3
